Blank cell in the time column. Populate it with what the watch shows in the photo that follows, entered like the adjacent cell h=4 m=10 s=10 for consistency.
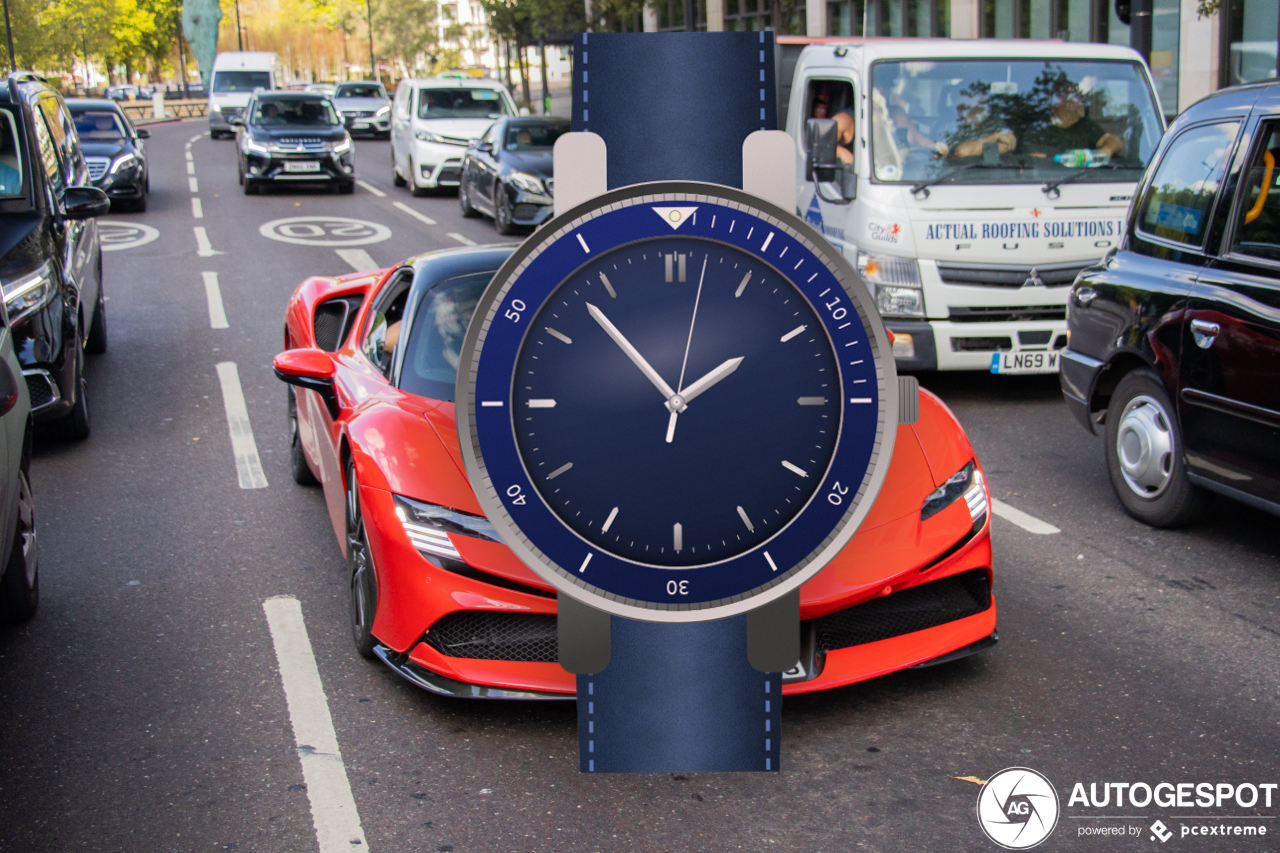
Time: h=1 m=53 s=2
